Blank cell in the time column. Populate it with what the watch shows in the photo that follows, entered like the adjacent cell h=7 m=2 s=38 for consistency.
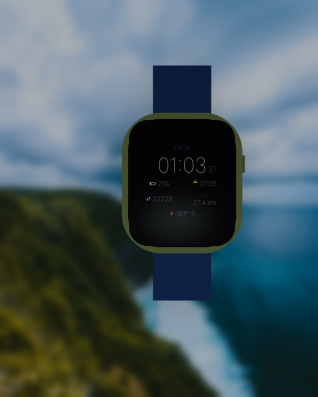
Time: h=1 m=3 s=37
